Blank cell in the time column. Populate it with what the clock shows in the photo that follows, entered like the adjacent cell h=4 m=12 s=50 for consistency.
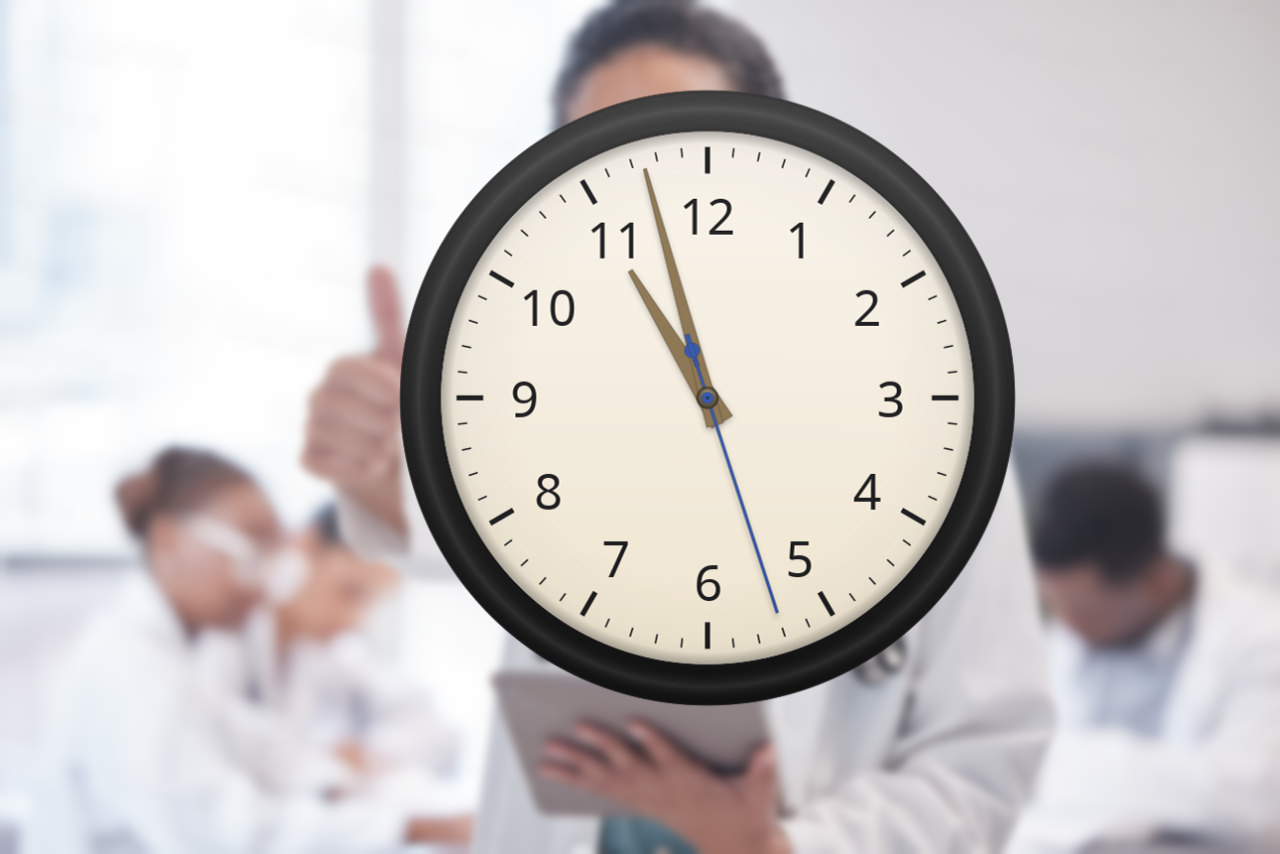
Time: h=10 m=57 s=27
